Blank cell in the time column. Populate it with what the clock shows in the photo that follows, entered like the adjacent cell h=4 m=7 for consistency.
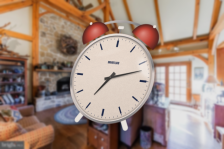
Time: h=7 m=12
